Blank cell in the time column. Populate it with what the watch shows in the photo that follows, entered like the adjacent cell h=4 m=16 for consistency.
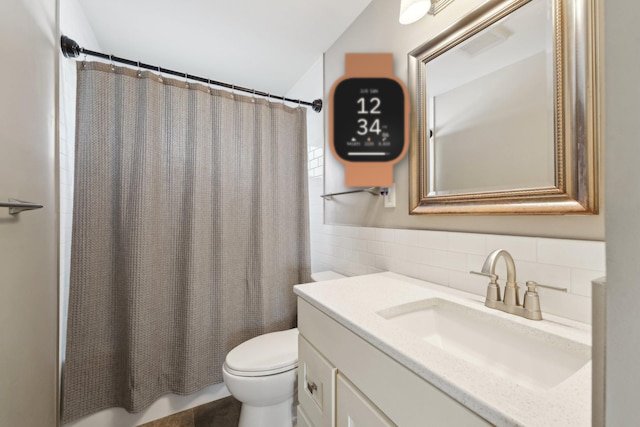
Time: h=12 m=34
